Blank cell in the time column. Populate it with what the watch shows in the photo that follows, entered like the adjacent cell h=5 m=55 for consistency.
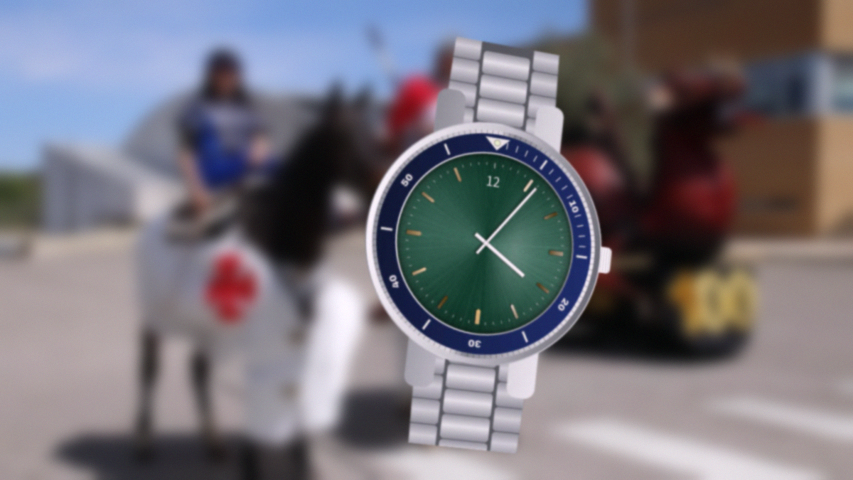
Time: h=4 m=6
